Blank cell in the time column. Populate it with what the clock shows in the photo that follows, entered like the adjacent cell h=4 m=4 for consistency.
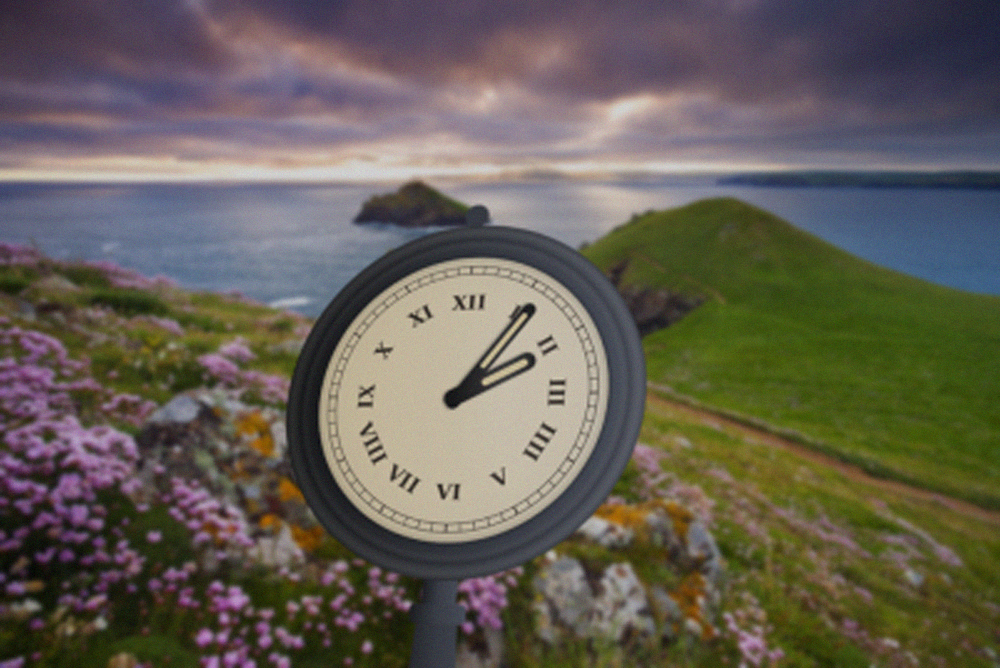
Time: h=2 m=6
